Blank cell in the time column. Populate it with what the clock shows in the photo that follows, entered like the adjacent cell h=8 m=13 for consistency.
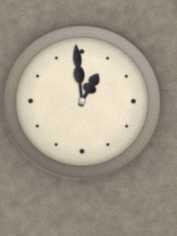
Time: h=12 m=59
